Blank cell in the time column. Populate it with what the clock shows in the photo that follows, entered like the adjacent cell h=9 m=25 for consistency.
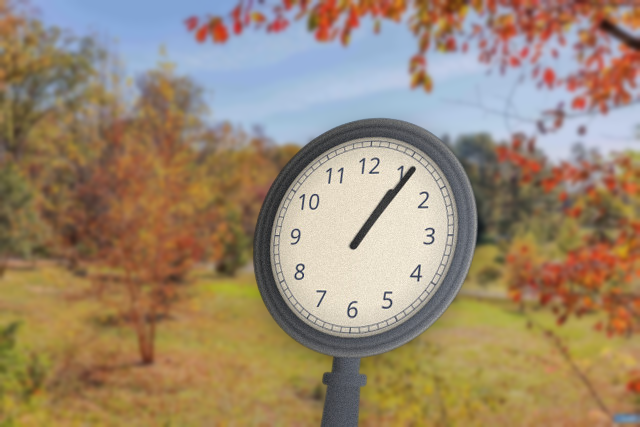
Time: h=1 m=6
